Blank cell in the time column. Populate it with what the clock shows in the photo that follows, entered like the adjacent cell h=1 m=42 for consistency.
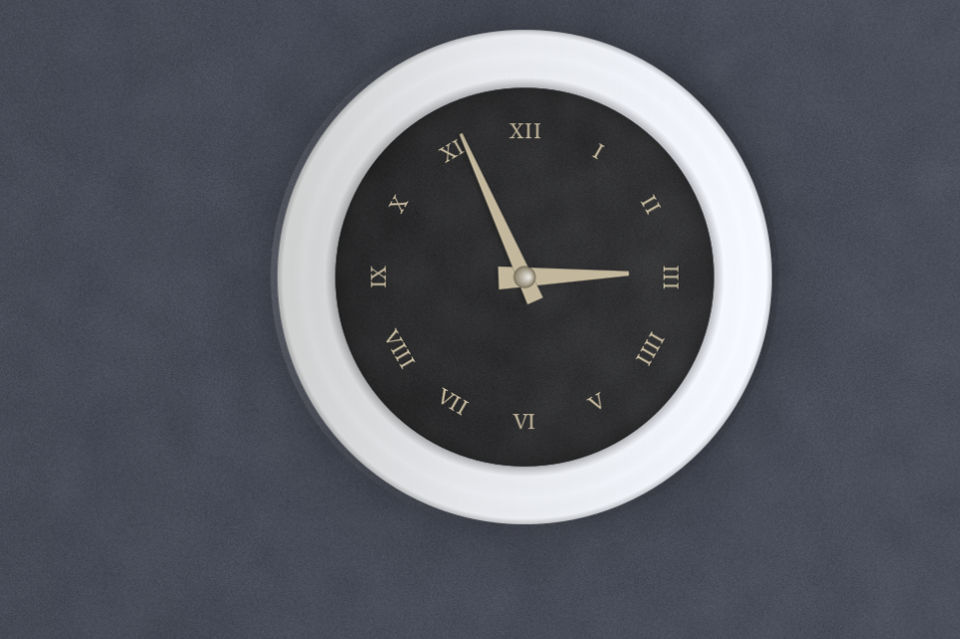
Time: h=2 m=56
